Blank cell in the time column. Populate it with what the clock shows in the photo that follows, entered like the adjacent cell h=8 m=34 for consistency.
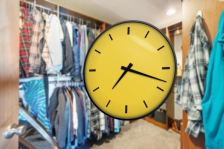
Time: h=7 m=18
